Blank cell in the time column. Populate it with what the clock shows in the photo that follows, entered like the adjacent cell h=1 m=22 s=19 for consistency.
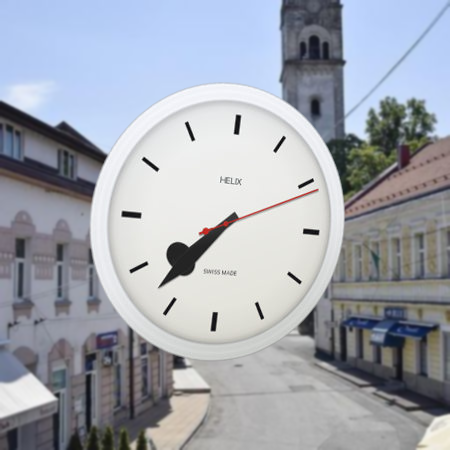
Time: h=7 m=37 s=11
